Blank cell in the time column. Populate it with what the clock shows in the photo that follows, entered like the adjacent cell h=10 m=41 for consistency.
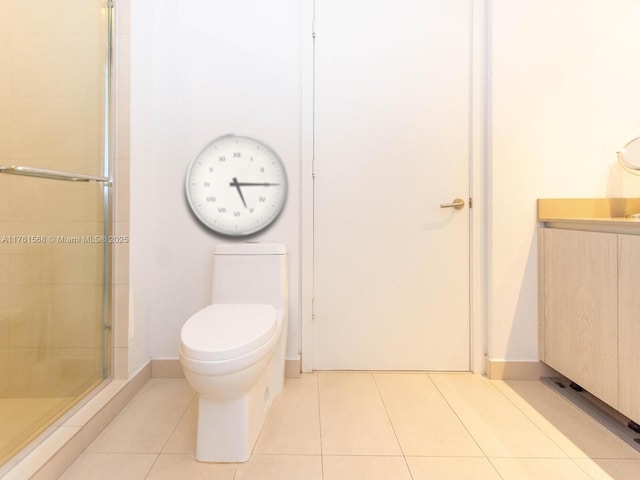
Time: h=5 m=15
